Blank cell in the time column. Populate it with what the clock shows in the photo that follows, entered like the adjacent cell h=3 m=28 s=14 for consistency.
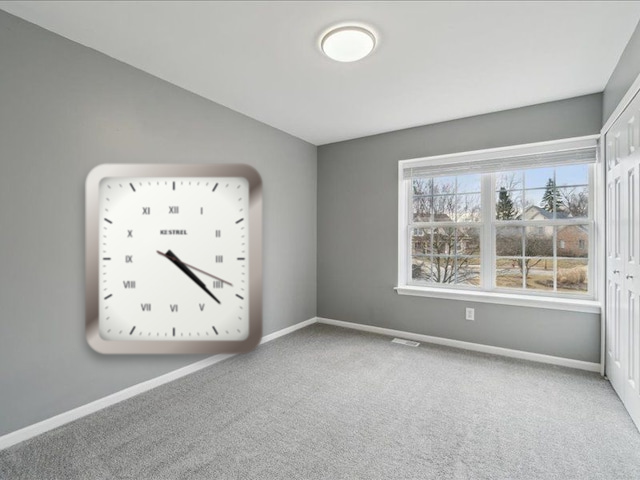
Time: h=4 m=22 s=19
